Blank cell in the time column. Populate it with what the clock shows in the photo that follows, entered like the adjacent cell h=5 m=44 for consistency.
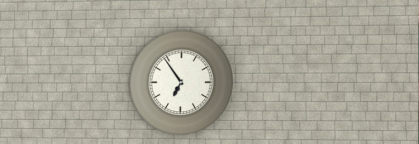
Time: h=6 m=54
